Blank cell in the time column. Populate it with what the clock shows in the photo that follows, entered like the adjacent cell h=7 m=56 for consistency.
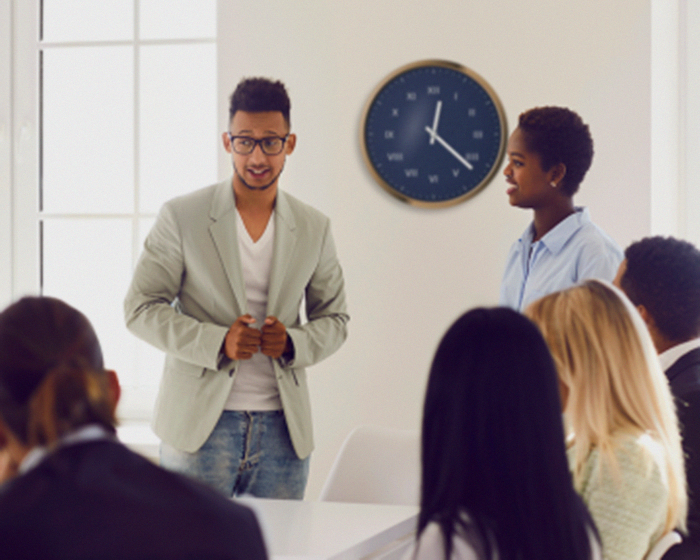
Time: h=12 m=22
